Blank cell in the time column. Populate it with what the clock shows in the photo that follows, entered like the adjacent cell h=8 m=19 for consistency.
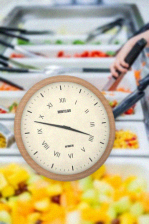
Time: h=3 m=48
